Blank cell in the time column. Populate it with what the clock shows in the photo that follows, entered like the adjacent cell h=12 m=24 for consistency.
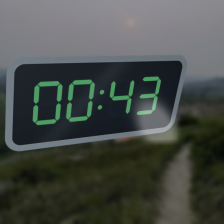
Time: h=0 m=43
